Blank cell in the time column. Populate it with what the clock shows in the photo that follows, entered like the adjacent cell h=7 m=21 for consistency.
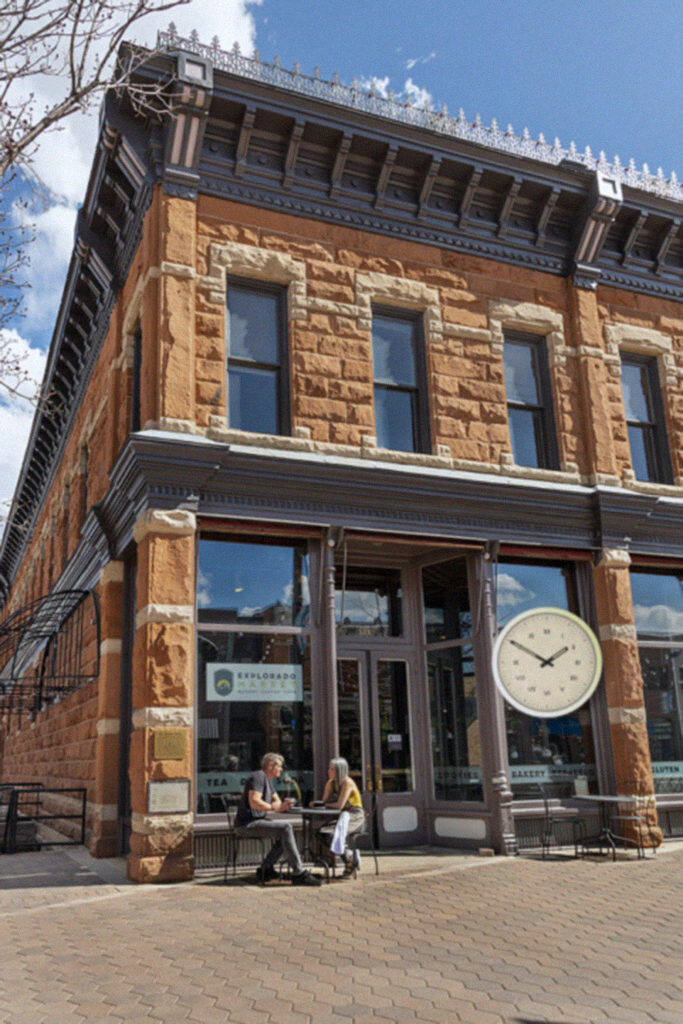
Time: h=1 m=50
